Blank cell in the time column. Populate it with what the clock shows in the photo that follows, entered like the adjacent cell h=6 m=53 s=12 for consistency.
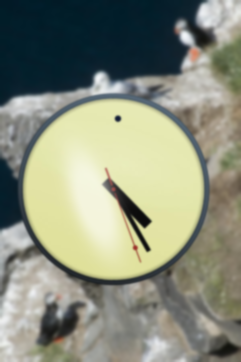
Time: h=4 m=24 s=26
